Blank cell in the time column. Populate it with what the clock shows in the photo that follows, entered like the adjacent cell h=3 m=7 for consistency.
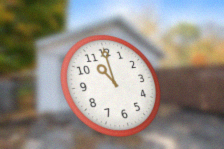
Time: h=11 m=0
